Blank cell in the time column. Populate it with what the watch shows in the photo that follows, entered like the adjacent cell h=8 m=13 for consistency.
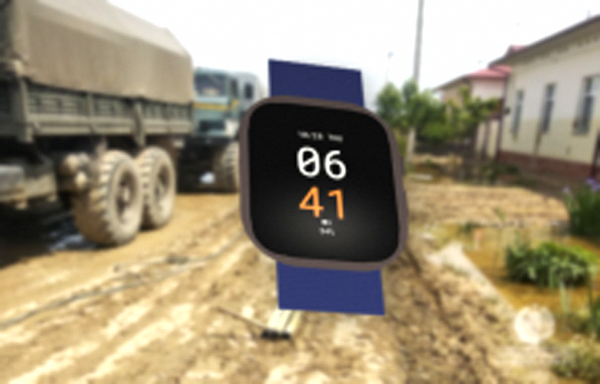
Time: h=6 m=41
